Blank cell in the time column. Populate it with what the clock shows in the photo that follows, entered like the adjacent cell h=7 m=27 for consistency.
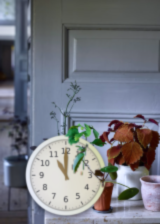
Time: h=11 m=0
